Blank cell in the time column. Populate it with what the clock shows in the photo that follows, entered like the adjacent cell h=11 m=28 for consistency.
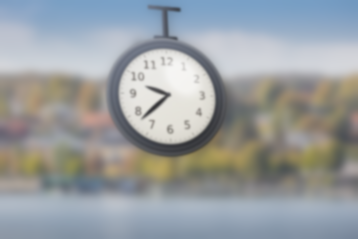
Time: h=9 m=38
